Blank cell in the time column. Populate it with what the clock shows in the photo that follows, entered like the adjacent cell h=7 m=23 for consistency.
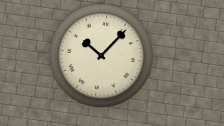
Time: h=10 m=6
